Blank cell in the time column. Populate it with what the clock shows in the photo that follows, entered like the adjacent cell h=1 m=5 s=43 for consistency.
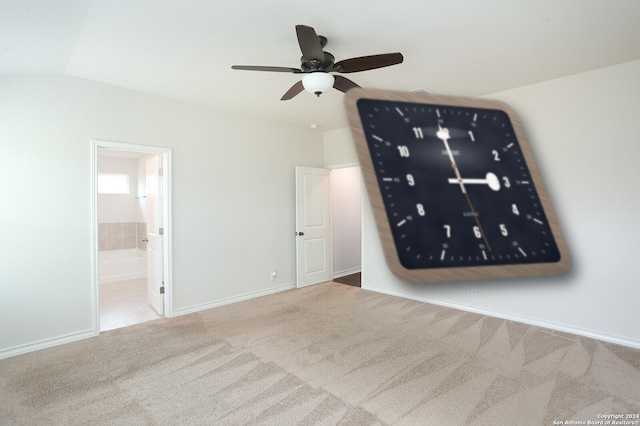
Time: h=2 m=59 s=29
